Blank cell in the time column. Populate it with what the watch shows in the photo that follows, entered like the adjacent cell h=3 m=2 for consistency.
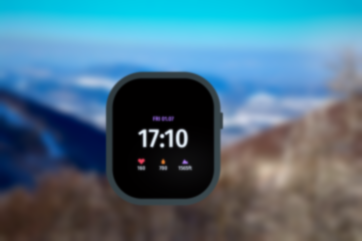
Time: h=17 m=10
